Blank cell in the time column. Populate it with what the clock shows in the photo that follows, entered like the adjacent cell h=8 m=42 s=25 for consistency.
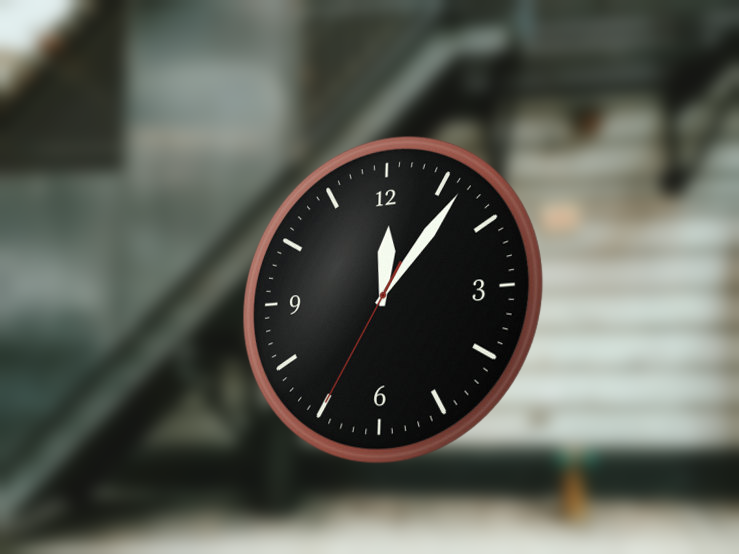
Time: h=12 m=6 s=35
